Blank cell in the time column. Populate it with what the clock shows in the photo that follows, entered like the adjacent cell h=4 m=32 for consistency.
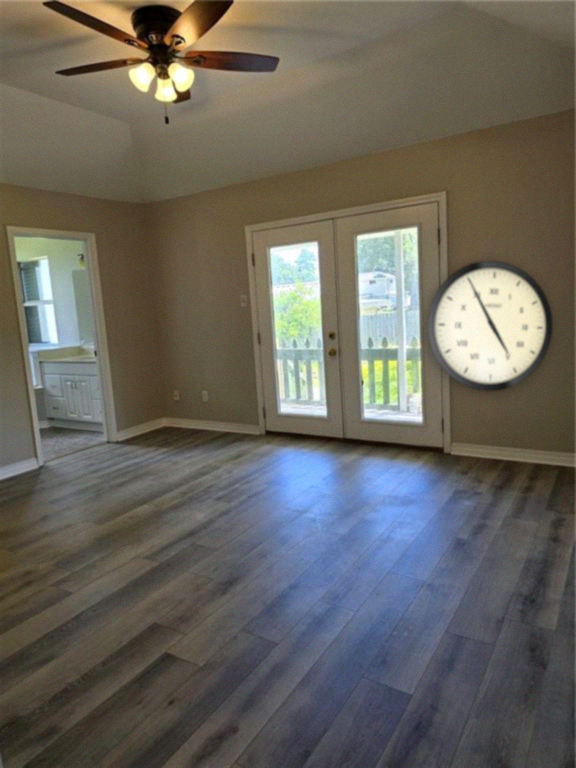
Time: h=4 m=55
